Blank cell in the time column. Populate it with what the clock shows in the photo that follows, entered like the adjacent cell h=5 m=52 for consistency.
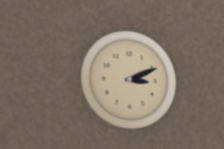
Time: h=3 m=11
